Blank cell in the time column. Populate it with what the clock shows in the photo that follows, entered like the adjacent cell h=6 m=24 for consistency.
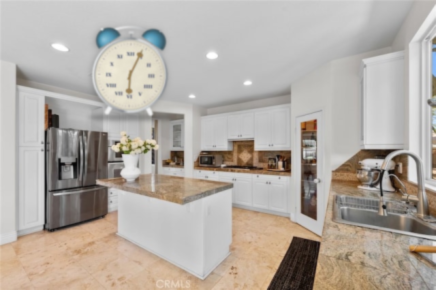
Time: h=6 m=4
